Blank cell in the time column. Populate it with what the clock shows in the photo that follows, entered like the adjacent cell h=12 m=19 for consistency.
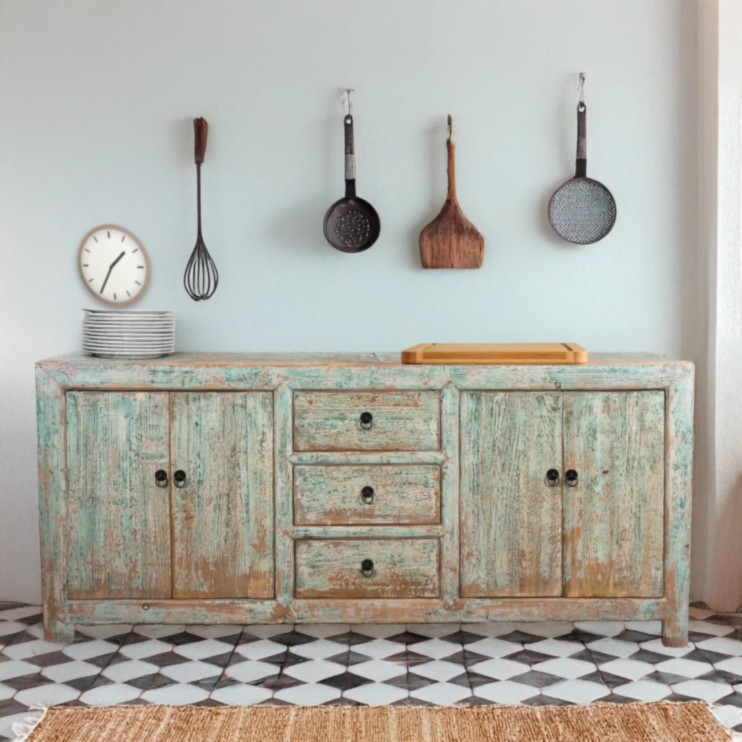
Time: h=1 m=35
